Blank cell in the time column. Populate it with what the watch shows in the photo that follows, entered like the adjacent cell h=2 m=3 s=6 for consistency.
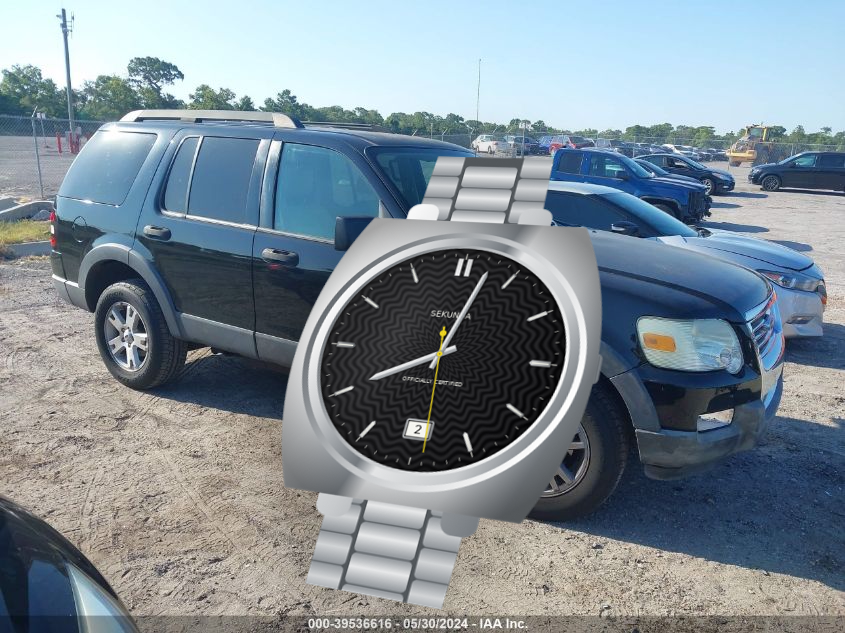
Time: h=8 m=2 s=29
